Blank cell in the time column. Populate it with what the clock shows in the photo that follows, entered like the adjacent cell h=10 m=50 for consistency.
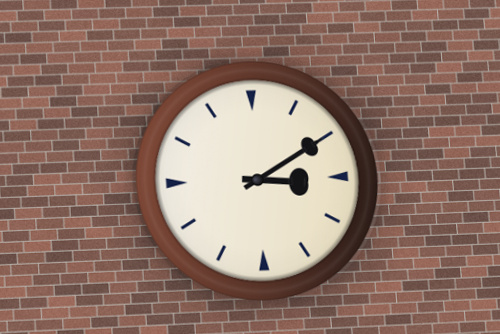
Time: h=3 m=10
